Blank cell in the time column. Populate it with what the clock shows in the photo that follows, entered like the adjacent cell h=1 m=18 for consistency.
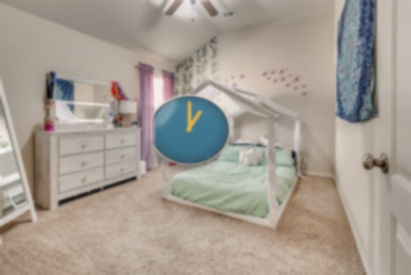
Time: h=1 m=0
